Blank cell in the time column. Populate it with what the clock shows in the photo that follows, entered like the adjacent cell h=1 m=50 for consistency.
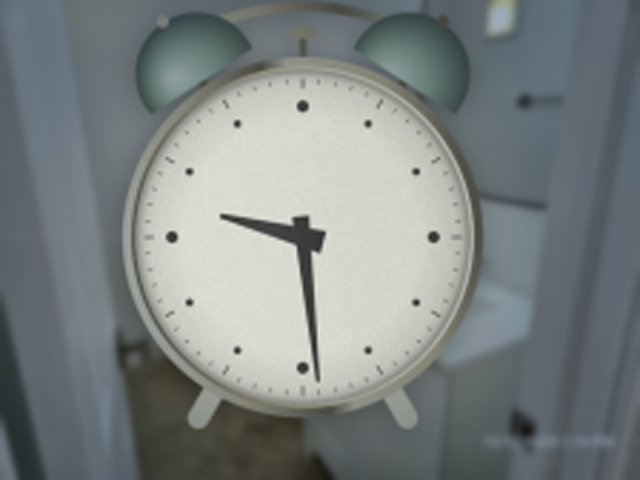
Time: h=9 m=29
